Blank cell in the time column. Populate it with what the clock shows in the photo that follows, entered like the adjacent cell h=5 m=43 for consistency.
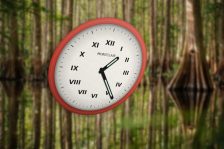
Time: h=1 m=24
